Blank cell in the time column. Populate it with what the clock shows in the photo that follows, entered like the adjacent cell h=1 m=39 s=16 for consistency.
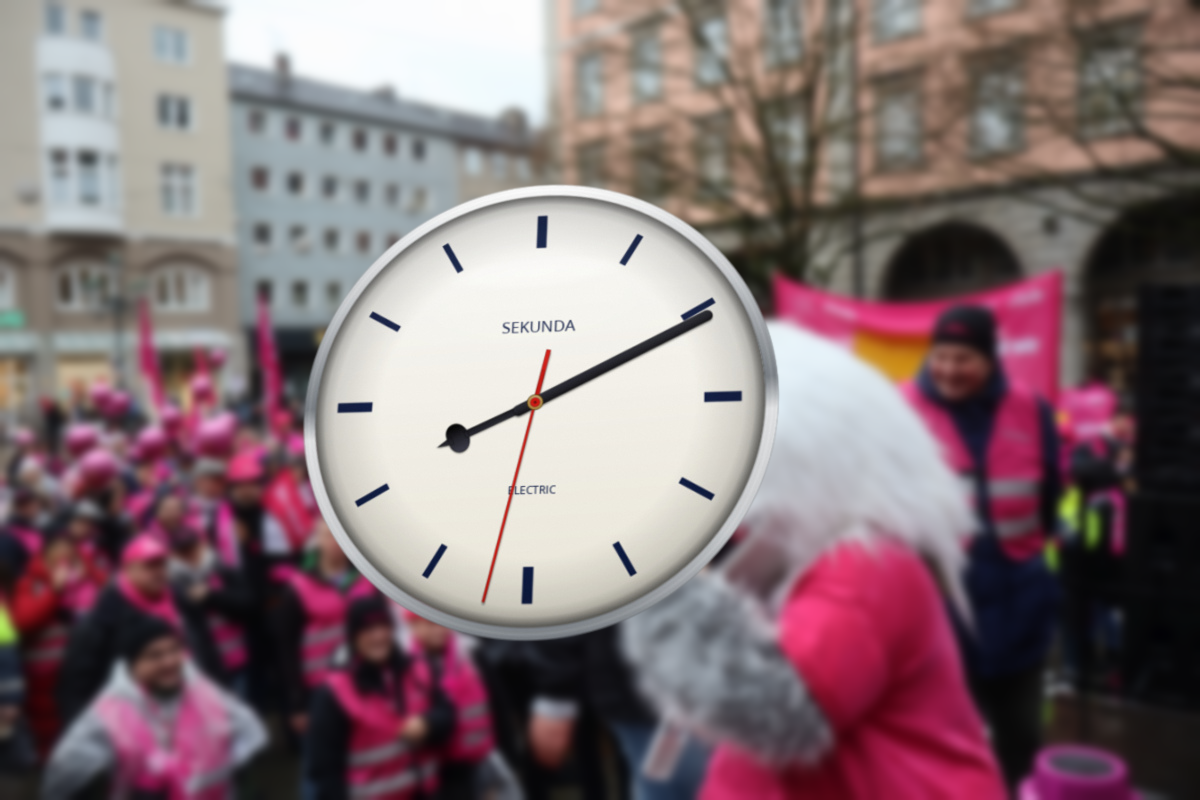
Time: h=8 m=10 s=32
